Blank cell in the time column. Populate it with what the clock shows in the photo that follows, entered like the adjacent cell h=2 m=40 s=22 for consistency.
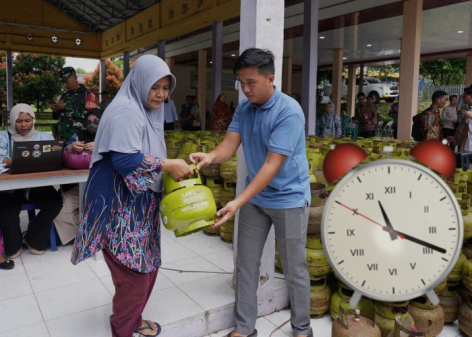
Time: h=11 m=18 s=50
